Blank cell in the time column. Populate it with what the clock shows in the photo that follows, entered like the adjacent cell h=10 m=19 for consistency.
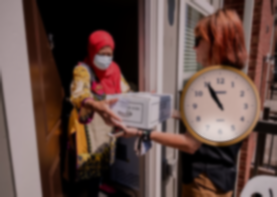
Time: h=10 m=55
